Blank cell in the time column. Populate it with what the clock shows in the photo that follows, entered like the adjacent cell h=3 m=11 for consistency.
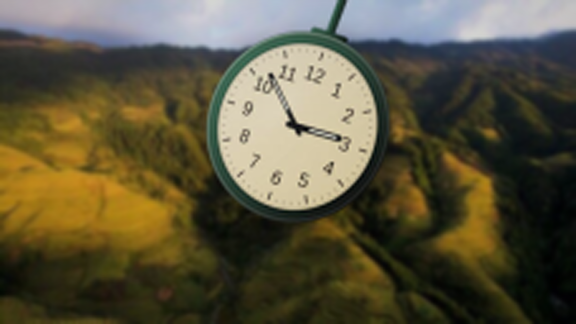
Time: h=2 m=52
